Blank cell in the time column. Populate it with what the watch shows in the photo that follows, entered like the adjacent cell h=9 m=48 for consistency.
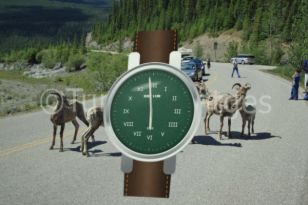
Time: h=5 m=59
